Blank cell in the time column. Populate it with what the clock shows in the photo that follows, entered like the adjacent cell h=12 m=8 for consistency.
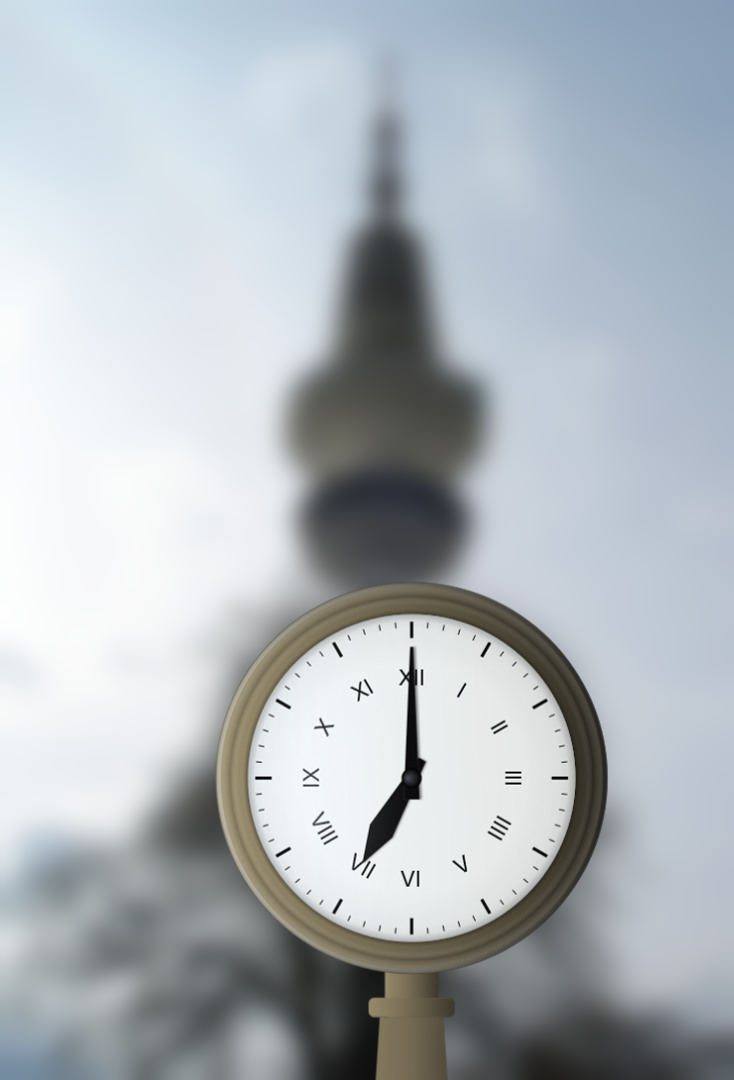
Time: h=7 m=0
